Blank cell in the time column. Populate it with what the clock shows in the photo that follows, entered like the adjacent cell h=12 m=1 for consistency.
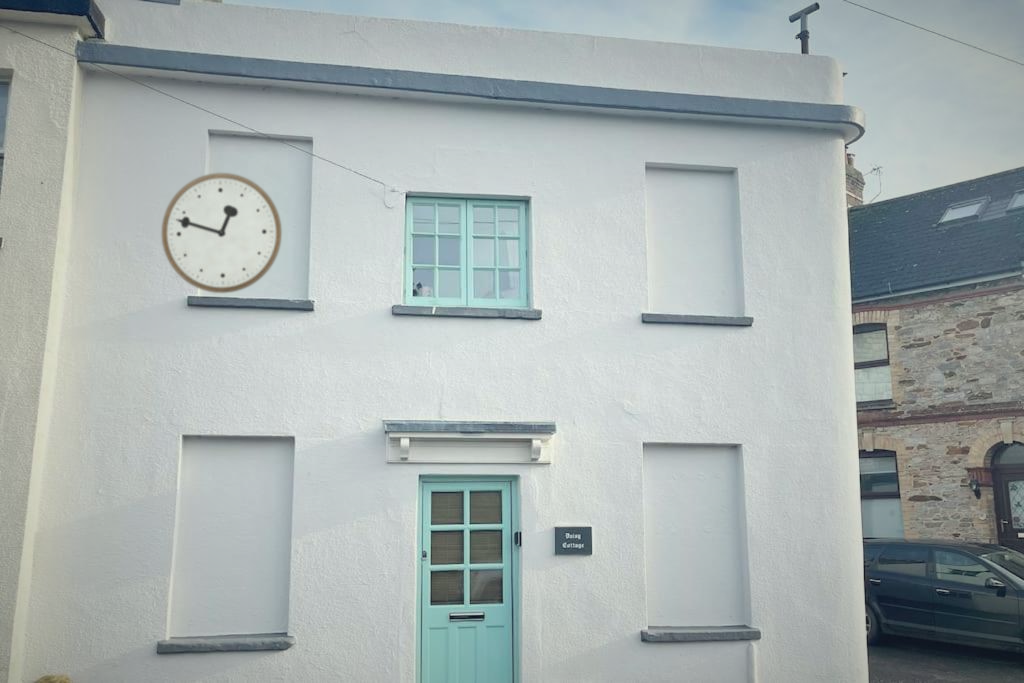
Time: h=12 m=48
